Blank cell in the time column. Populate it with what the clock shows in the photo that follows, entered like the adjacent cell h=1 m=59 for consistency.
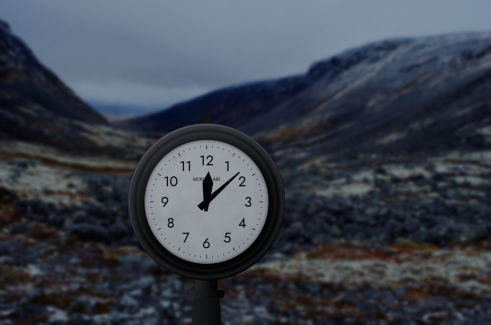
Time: h=12 m=8
